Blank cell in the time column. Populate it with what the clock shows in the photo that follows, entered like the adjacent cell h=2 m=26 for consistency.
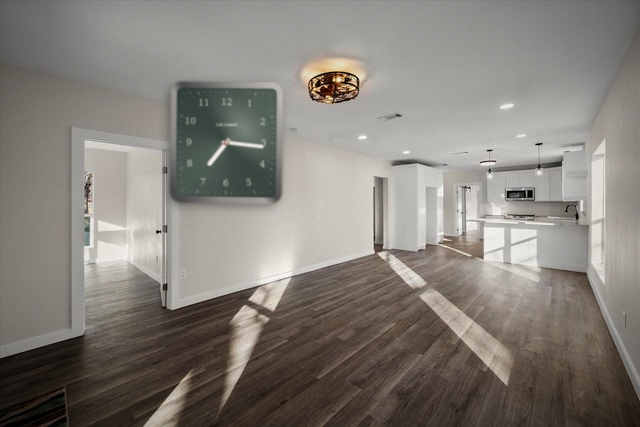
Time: h=7 m=16
